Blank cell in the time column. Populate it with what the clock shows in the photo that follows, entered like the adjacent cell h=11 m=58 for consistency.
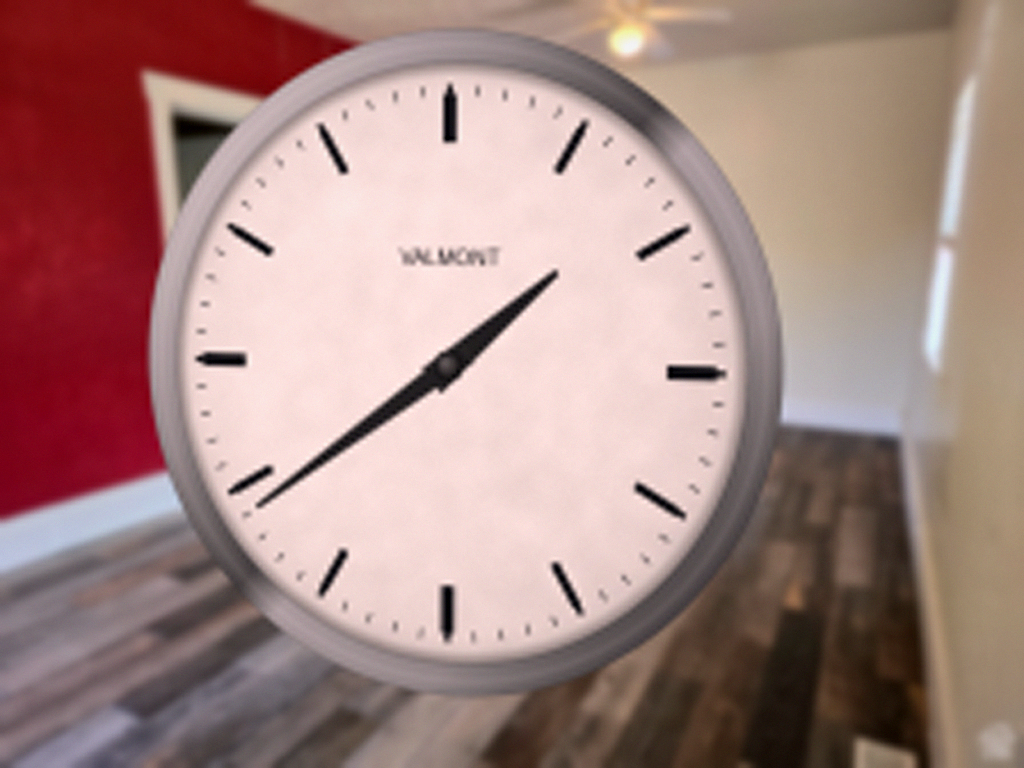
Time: h=1 m=39
